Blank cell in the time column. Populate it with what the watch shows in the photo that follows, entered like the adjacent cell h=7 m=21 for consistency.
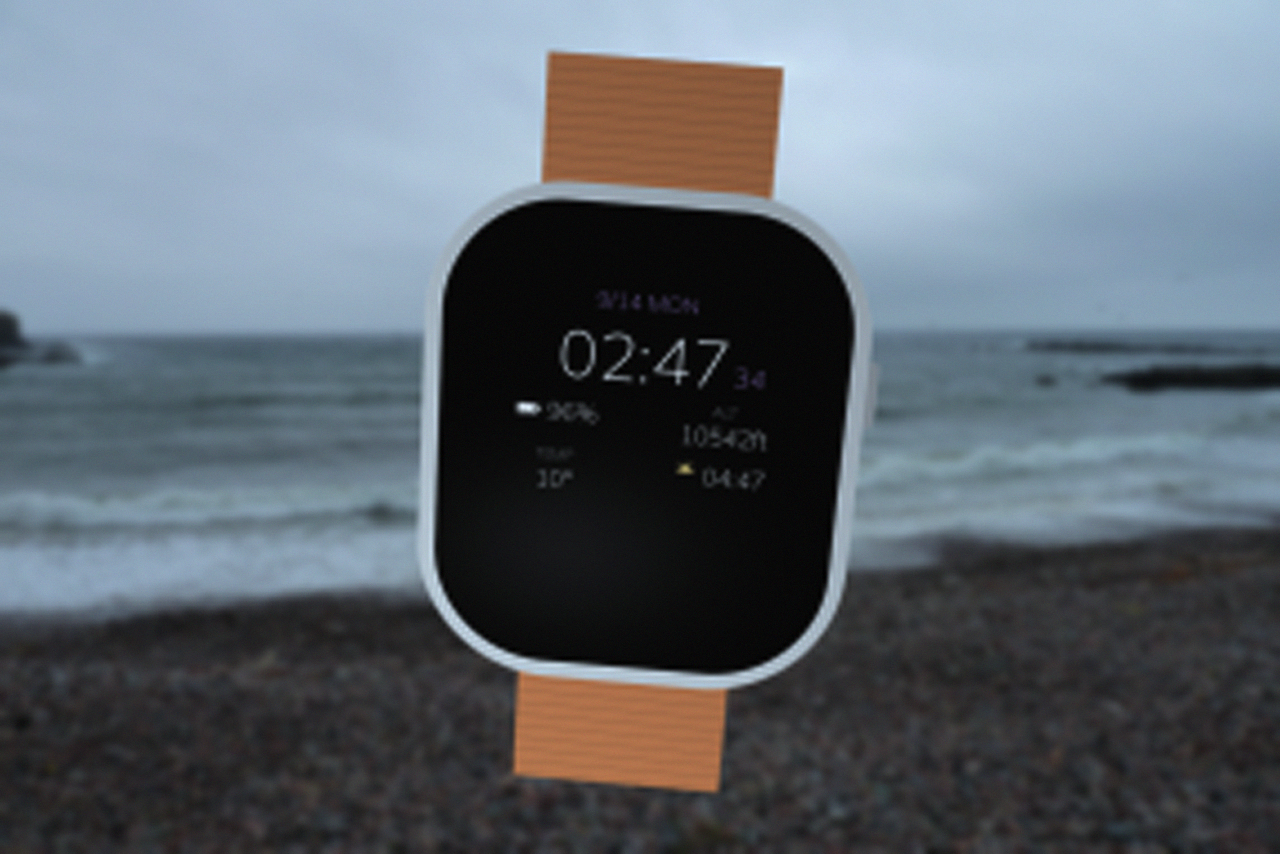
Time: h=2 m=47
